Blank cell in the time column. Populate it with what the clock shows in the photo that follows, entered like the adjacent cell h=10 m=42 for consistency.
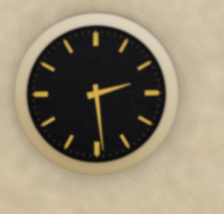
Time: h=2 m=29
